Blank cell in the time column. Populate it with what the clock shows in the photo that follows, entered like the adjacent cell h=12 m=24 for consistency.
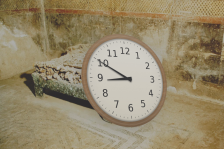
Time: h=8 m=50
